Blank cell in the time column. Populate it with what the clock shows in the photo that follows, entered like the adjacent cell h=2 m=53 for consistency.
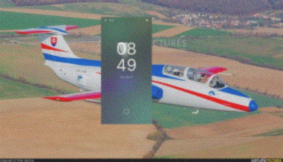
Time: h=8 m=49
